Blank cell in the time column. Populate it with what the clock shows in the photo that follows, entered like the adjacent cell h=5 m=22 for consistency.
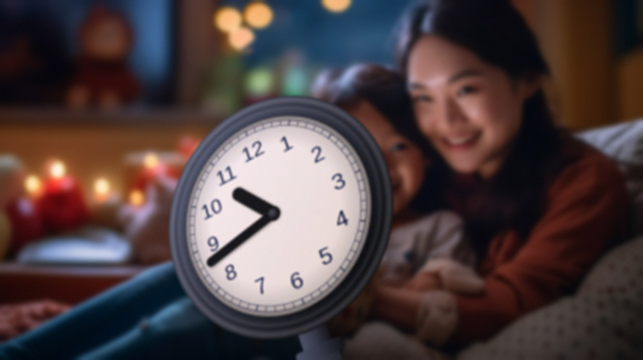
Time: h=10 m=43
